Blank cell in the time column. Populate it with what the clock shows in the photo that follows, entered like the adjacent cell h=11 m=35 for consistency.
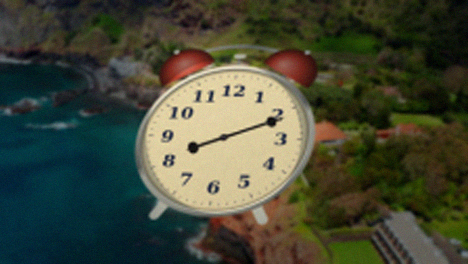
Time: h=8 m=11
